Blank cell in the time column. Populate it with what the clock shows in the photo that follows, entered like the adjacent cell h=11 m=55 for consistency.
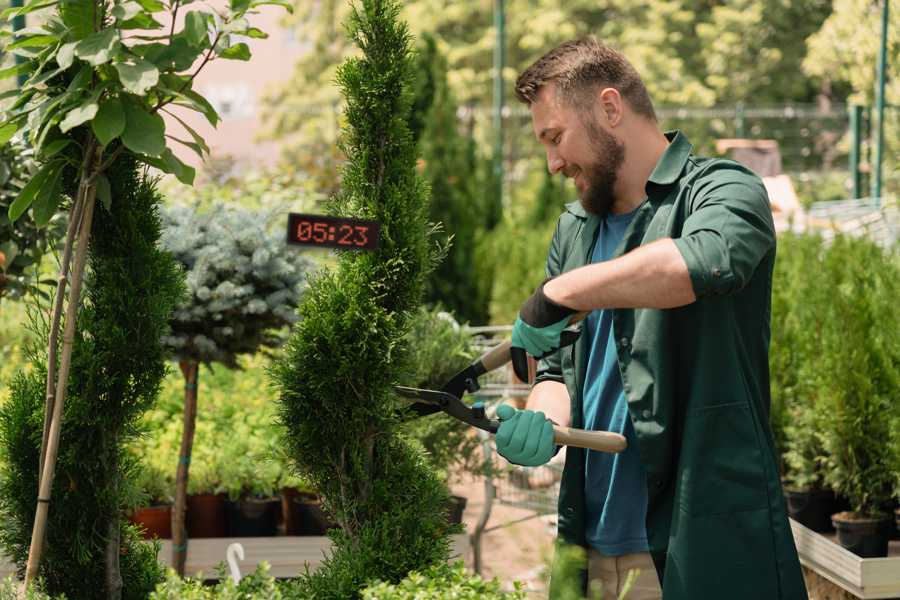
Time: h=5 m=23
